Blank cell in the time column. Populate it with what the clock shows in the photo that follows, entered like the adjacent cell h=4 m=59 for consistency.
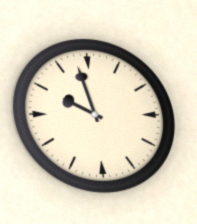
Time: h=9 m=58
